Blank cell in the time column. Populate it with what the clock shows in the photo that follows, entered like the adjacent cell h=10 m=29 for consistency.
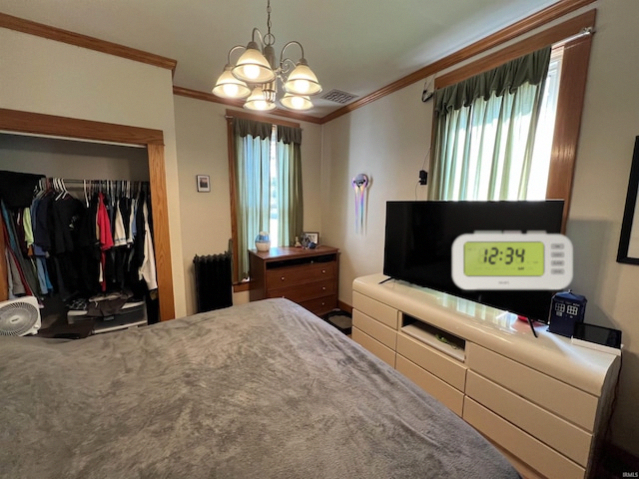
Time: h=12 m=34
